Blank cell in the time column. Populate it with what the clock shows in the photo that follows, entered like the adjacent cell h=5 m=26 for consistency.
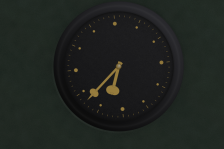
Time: h=6 m=38
